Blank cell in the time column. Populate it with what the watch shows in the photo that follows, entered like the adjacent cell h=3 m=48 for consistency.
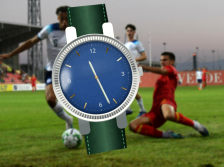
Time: h=11 m=27
